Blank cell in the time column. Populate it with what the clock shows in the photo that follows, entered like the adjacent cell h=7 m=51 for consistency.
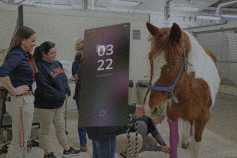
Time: h=3 m=22
